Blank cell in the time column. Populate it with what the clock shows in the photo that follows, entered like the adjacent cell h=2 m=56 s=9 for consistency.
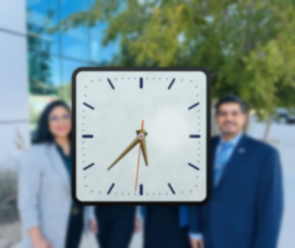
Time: h=5 m=37 s=31
